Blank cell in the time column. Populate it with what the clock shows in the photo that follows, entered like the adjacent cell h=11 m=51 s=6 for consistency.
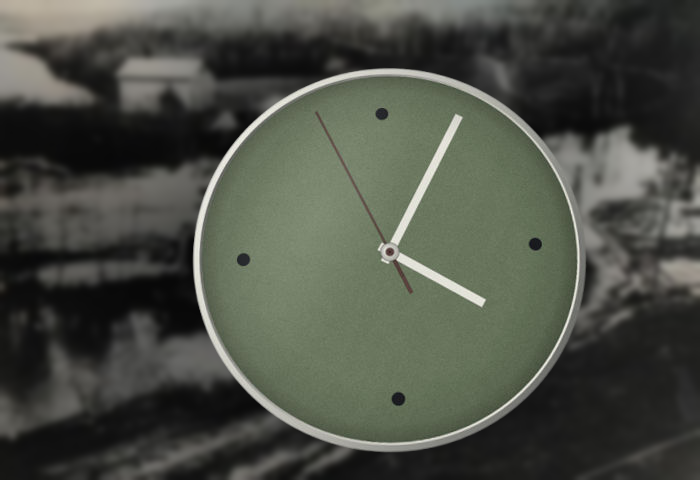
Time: h=4 m=4 s=56
